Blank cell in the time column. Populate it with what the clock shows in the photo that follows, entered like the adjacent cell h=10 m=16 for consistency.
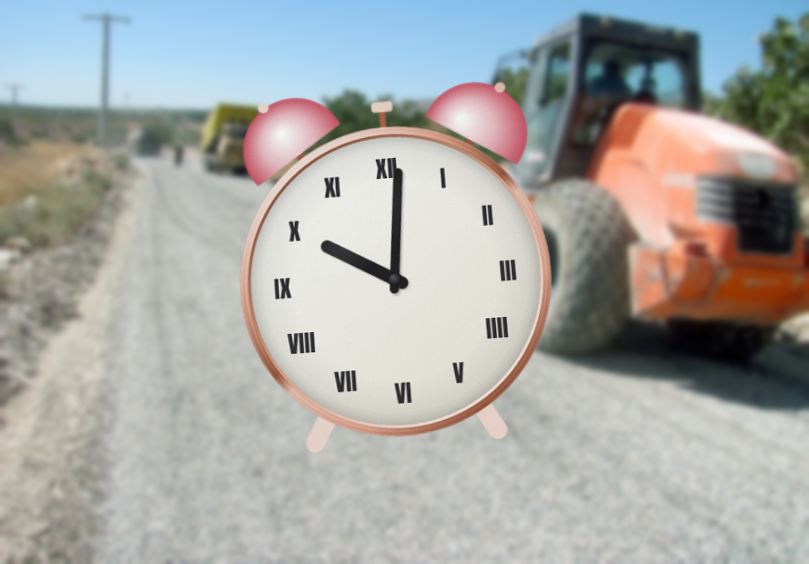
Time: h=10 m=1
